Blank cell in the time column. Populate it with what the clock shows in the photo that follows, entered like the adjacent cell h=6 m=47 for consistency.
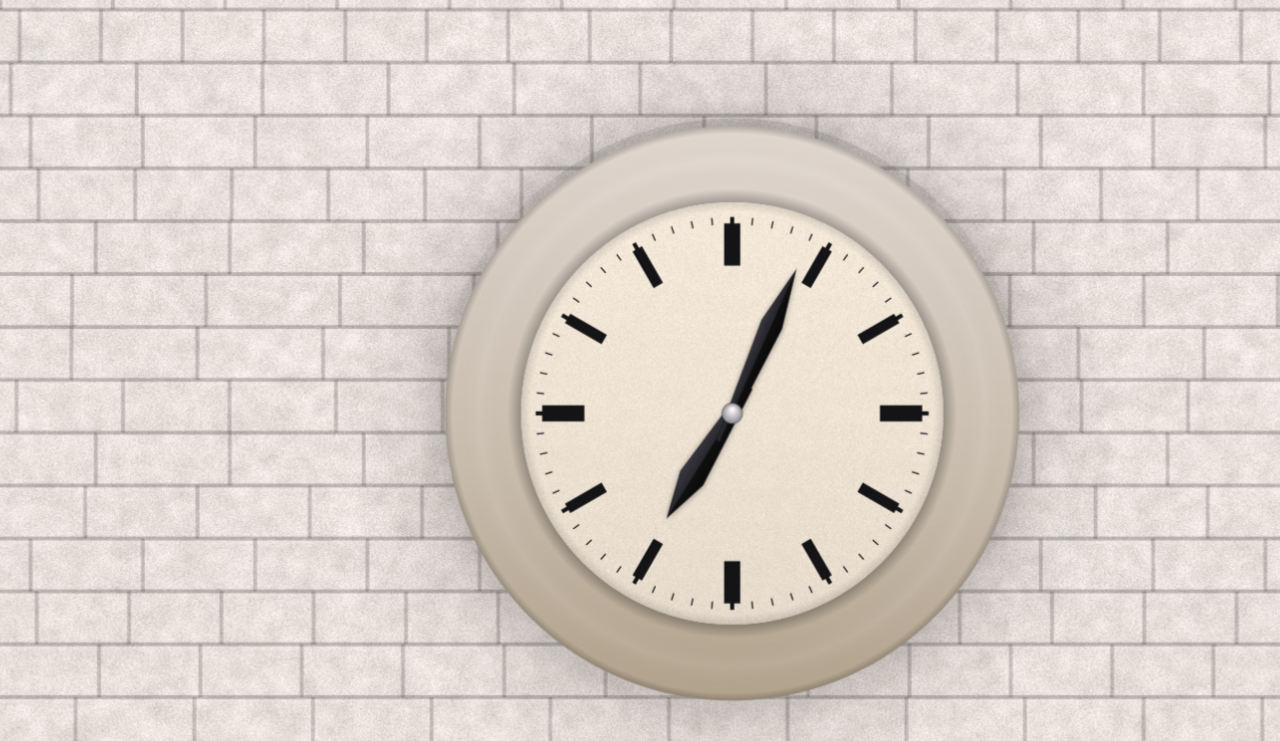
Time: h=7 m=4
